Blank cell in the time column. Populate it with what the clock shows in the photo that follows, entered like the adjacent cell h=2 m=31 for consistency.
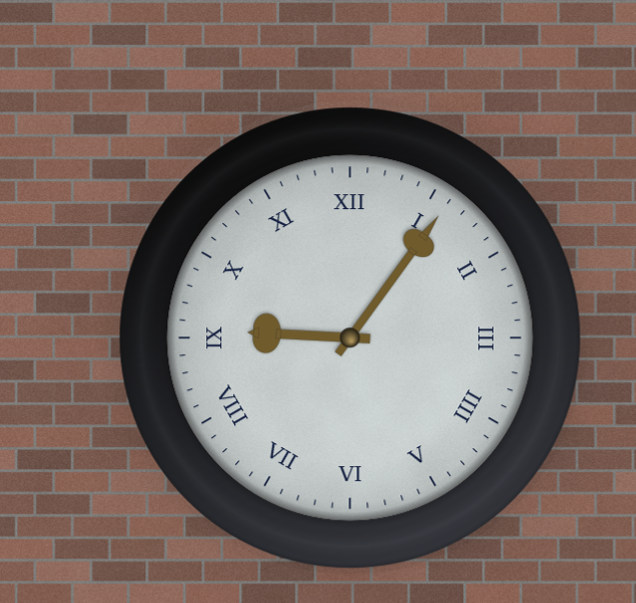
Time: h=9 m=6
